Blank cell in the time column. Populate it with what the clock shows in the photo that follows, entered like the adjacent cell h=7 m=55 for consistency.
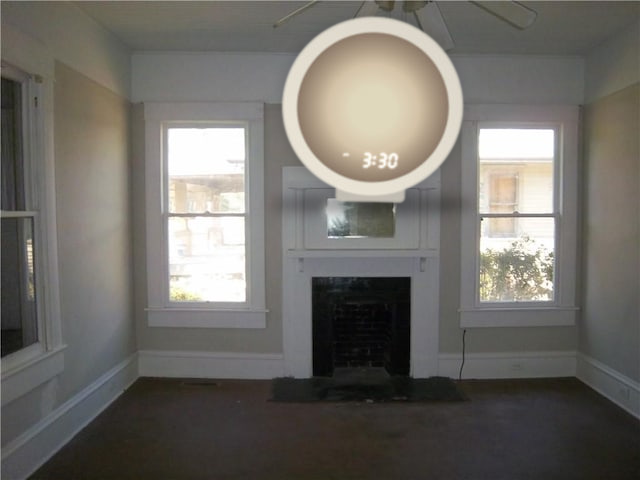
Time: h=3 m=30
